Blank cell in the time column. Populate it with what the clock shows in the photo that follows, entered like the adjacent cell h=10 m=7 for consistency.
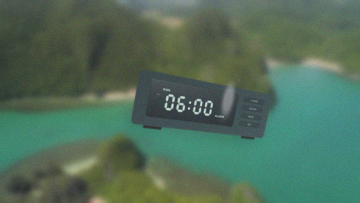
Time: h=6 m=0
